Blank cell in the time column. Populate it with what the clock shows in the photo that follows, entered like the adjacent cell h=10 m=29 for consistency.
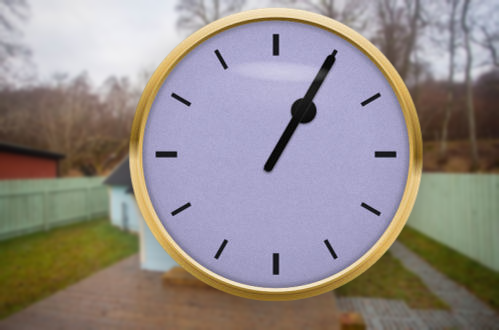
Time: h=1 m=5
